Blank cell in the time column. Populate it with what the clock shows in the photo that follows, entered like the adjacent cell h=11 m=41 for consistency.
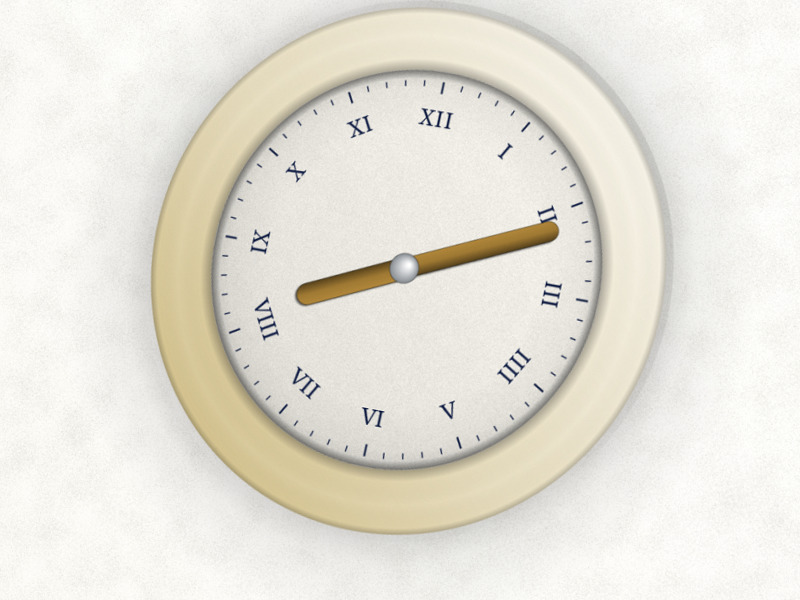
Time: h=8 m=11
